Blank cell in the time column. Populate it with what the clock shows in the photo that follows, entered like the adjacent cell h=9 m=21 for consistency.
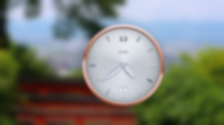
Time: h=4 m=39
